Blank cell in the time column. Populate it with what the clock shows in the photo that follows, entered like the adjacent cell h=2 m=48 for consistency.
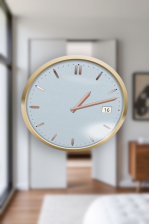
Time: h=1 m=12
